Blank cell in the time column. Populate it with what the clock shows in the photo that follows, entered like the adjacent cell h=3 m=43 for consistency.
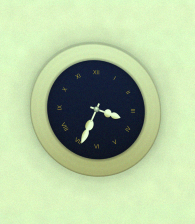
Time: h=3 m=34
